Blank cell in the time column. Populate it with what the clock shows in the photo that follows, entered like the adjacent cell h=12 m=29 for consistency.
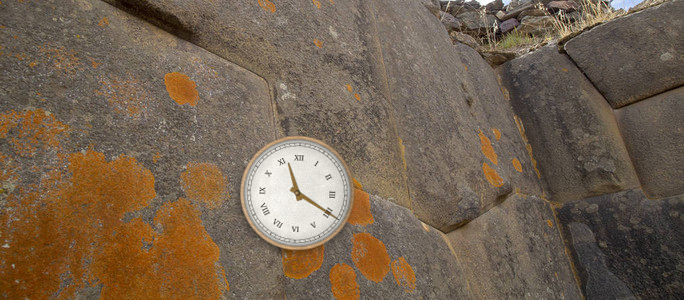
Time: h=11 m=20
